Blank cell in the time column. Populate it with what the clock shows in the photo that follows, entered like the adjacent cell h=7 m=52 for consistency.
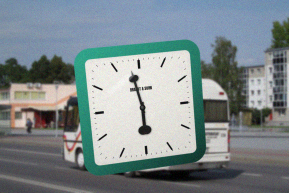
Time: h=5 m=58
